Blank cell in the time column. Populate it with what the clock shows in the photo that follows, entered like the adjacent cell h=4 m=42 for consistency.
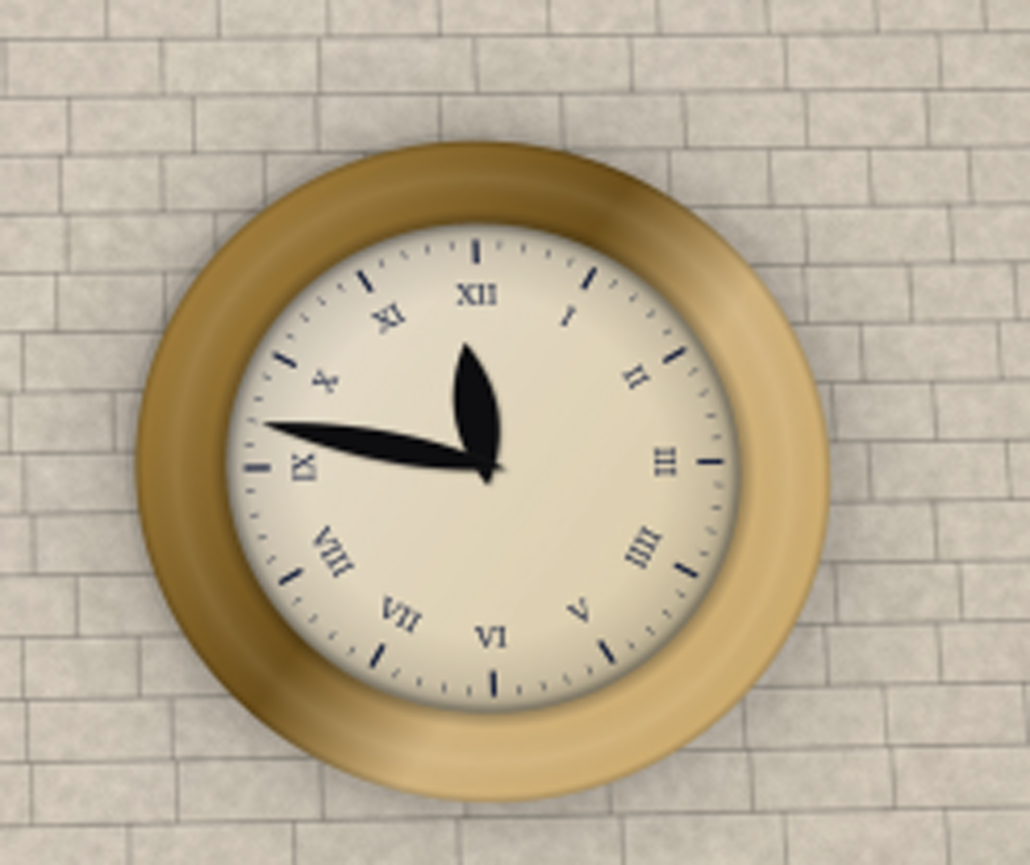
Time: h=11 m=47
